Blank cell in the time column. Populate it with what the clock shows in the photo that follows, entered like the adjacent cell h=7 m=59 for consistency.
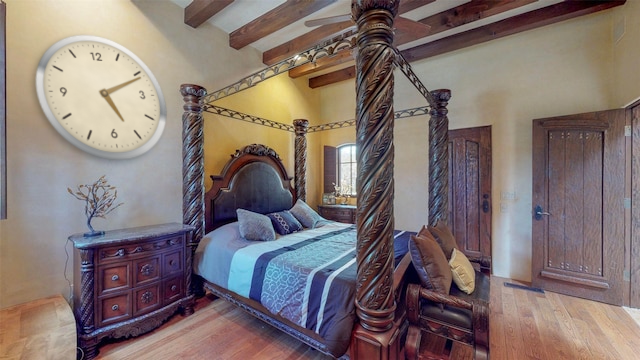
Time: h=5 m=11
